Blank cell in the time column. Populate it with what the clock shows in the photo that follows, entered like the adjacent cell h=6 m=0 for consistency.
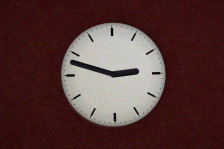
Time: h=2 m=48
